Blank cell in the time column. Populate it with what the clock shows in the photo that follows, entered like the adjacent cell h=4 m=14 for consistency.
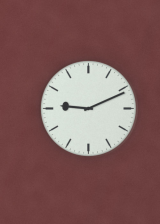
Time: h=9 m=11
